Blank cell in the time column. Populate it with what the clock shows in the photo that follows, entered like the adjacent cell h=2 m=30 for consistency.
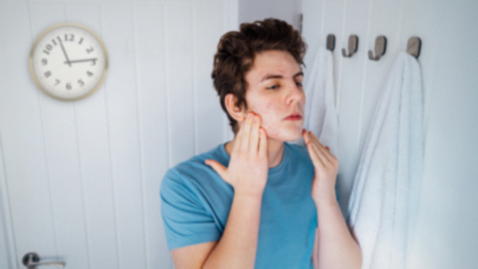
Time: h=11 m=14
